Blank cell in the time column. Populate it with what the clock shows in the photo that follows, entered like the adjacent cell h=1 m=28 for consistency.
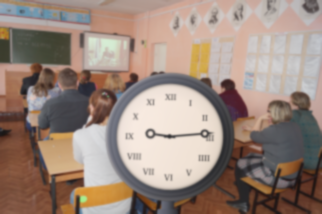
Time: h=9 m=14
